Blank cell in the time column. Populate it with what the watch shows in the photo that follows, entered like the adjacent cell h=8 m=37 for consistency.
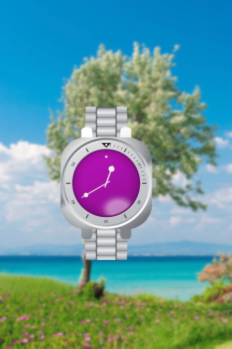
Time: h=12 m=40
